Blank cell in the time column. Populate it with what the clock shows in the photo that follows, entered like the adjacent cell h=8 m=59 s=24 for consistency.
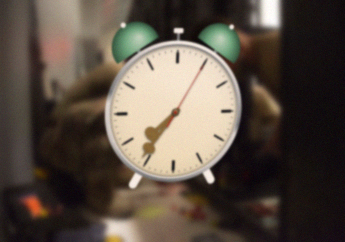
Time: h=7 m=36 s=5
